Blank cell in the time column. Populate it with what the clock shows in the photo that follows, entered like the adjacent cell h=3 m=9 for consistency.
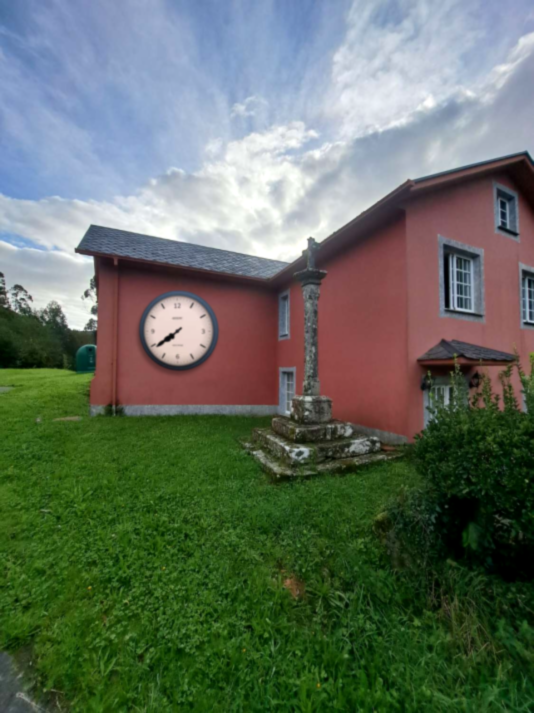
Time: h=7 m=39
